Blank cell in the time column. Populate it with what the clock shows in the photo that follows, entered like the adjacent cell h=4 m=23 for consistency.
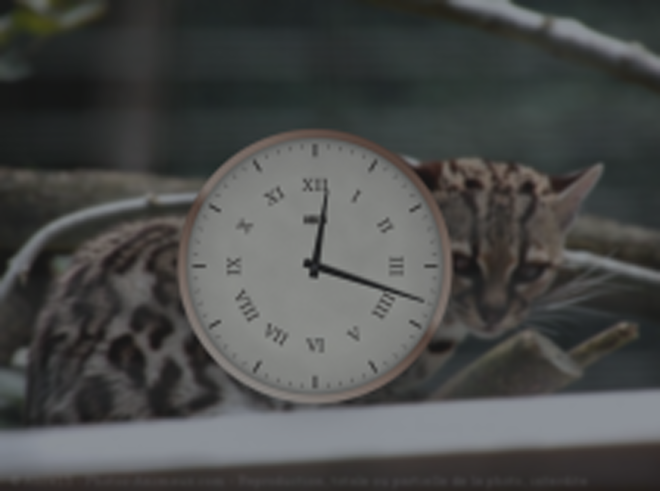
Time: h=12 m=18
